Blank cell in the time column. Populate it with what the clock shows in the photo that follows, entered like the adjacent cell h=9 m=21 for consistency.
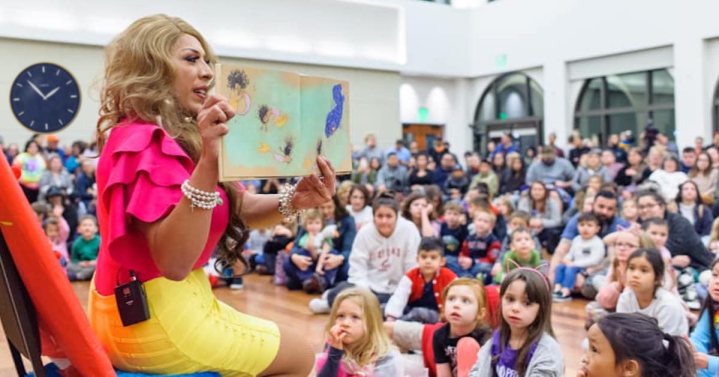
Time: h=1 m=53
